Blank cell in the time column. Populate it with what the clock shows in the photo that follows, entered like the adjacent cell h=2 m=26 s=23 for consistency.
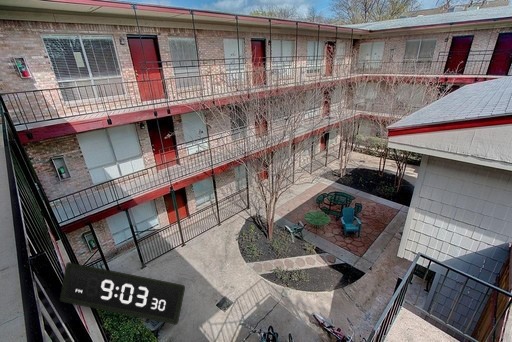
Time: h=9 m=3 s=30
